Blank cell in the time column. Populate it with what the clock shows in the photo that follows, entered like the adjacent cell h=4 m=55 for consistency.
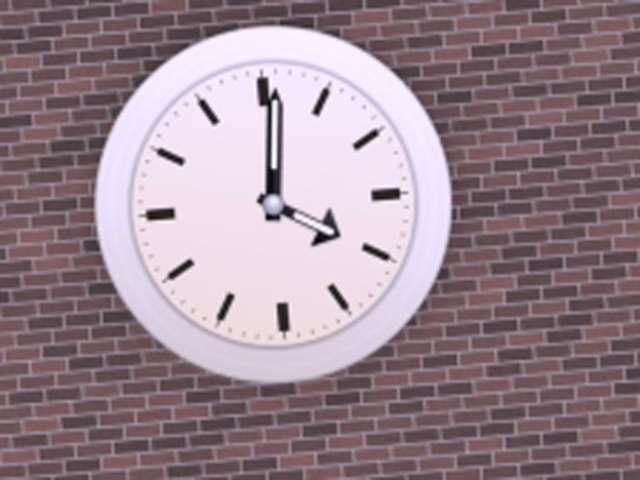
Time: h=4 m=1
